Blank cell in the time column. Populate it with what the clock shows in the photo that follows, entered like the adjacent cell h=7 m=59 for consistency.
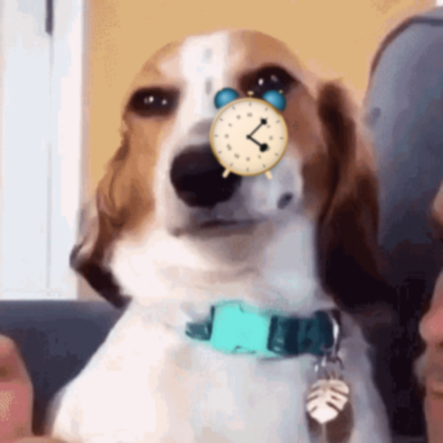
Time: h=4 m=7
